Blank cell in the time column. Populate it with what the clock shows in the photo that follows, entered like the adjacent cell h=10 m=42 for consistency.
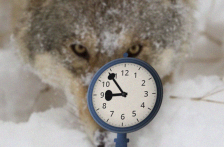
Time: h=8 m=54
